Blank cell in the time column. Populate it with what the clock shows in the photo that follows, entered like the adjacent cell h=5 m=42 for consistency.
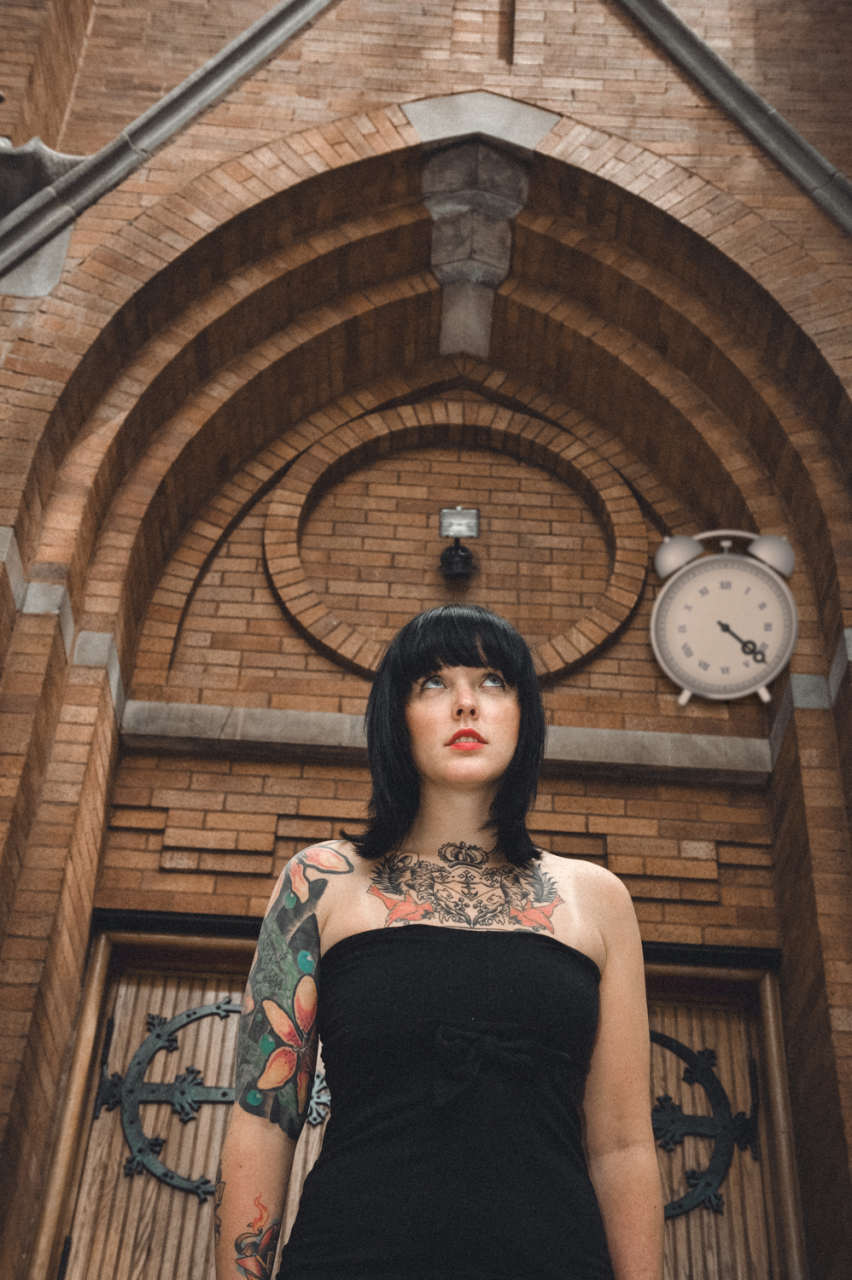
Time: h=4 m=22
